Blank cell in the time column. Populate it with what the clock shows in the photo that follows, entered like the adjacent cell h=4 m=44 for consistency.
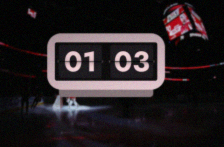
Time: h=1 m=3
